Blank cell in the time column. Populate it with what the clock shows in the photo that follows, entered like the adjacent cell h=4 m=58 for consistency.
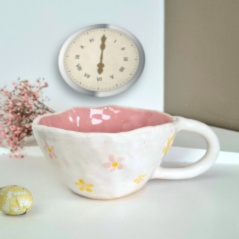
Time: h=6 m=0
